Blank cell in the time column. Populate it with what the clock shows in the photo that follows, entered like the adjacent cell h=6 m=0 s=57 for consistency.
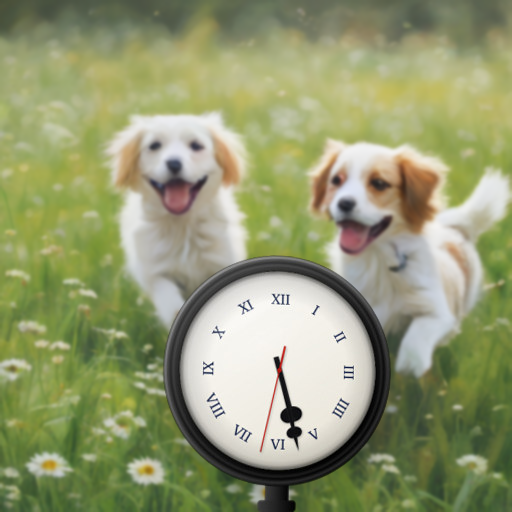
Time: h=5 m=27 s=32
